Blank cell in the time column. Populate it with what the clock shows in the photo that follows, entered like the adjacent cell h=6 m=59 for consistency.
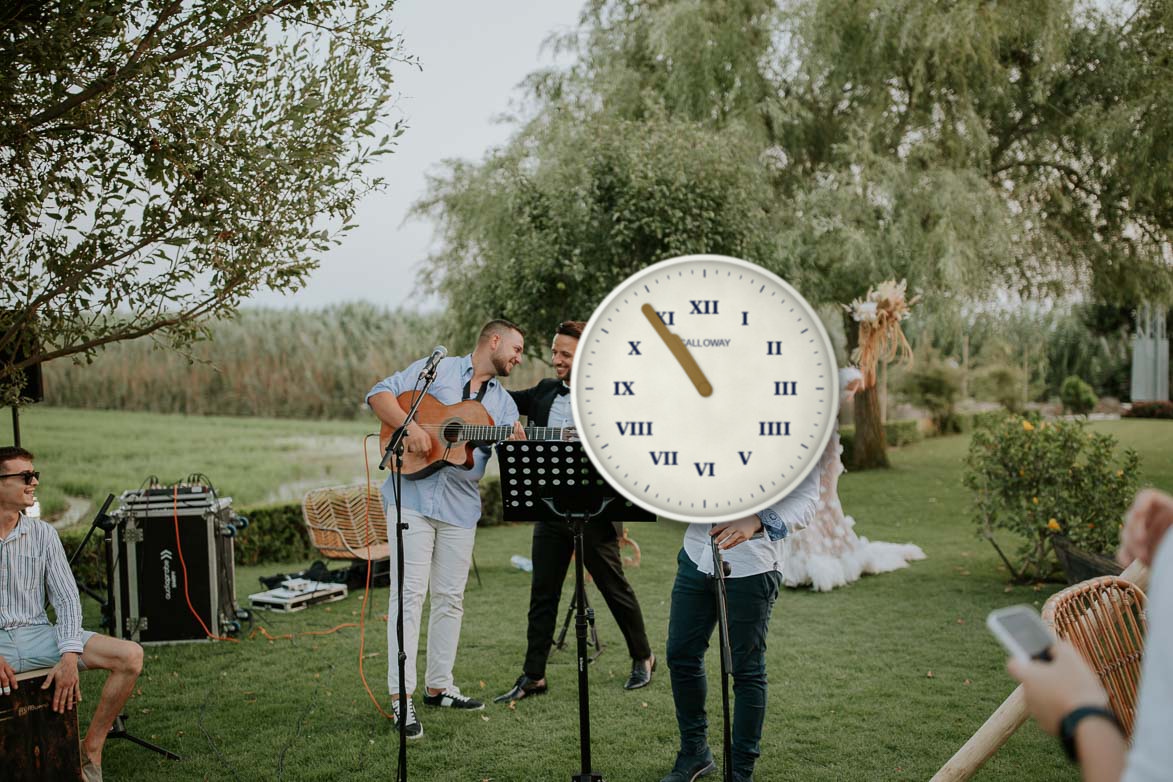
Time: h=10 m=54
